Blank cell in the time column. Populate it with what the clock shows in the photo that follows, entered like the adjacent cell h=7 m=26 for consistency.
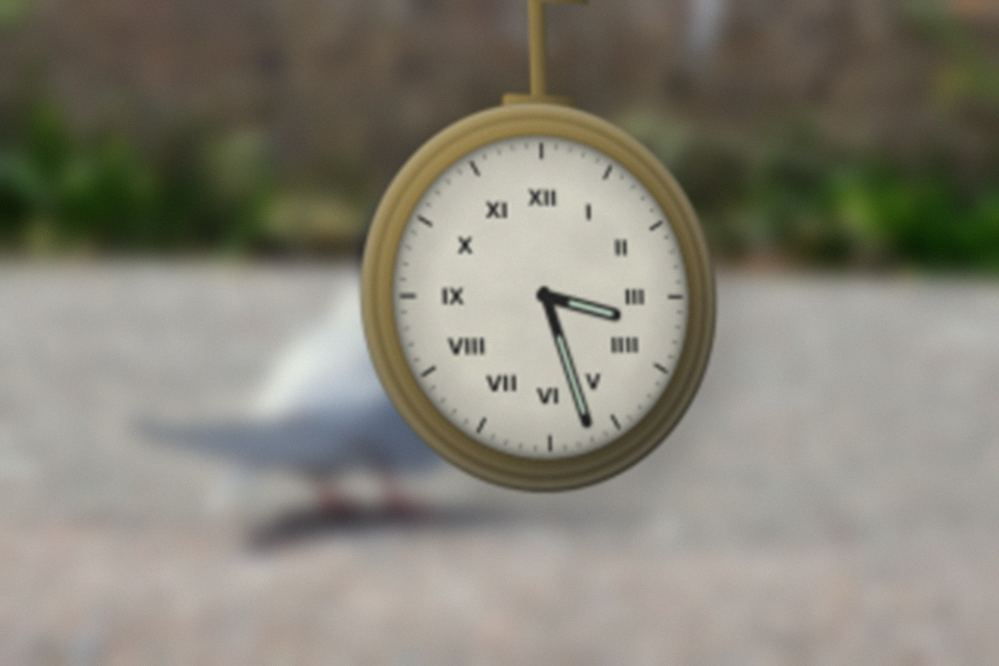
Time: h=3 m=27
